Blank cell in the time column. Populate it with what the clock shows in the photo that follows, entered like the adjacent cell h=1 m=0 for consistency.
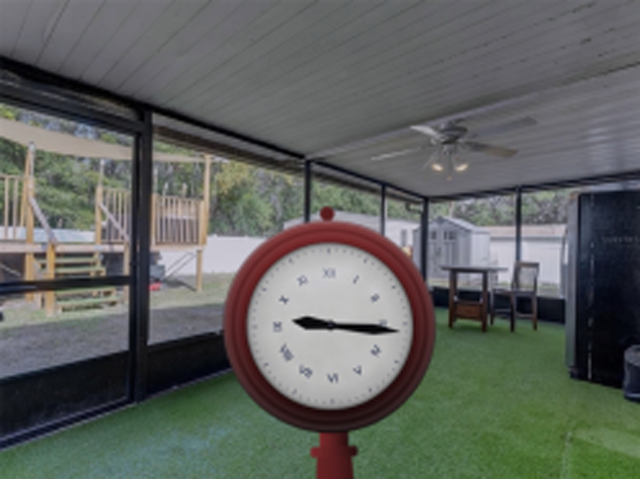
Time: h=9 m=16
